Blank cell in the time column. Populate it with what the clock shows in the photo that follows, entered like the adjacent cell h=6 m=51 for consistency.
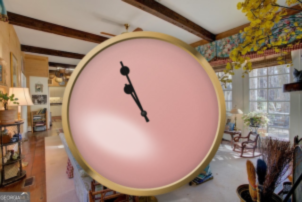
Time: h=10 m=56
